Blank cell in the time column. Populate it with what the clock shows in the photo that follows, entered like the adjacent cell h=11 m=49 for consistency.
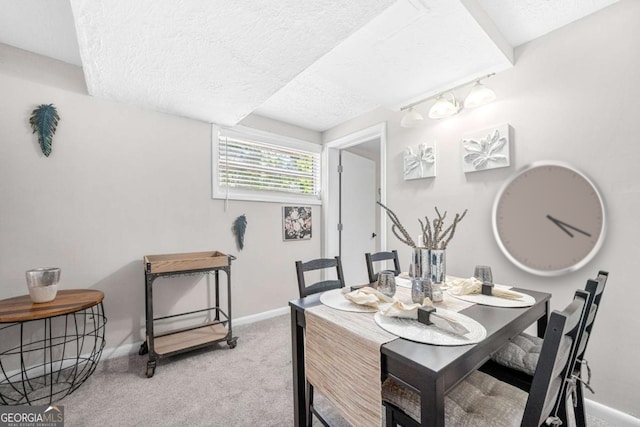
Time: h=4 m=19
